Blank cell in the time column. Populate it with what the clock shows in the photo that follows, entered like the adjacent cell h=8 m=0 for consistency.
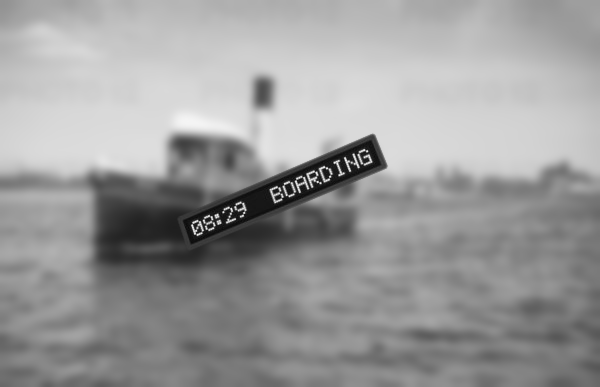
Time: h=8 m=29
